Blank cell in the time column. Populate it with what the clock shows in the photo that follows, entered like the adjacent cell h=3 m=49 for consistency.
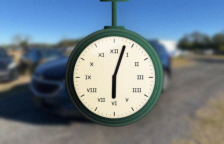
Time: h=6 m=3
